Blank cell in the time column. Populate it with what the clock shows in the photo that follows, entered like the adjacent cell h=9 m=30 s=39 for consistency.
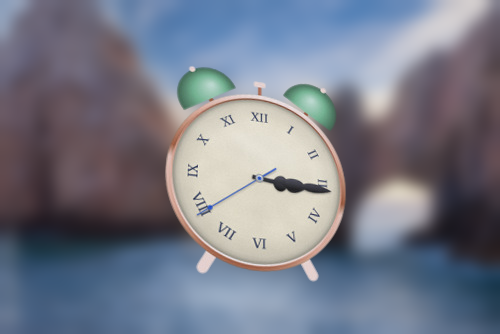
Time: h=3 m=15 s=39
